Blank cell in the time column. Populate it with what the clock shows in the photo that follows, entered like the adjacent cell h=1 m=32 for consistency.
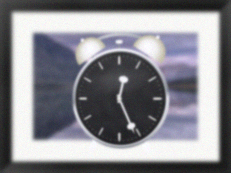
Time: h=12 m=26
